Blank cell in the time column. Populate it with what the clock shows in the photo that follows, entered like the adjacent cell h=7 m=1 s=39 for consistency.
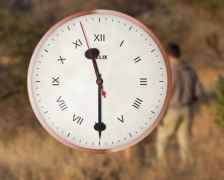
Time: h=11 m=29 s=57
